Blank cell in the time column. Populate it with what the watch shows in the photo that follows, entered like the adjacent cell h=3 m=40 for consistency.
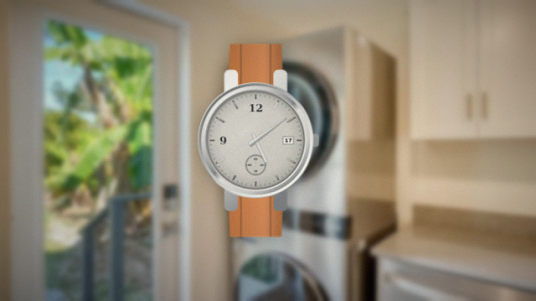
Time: h=5 m=9
